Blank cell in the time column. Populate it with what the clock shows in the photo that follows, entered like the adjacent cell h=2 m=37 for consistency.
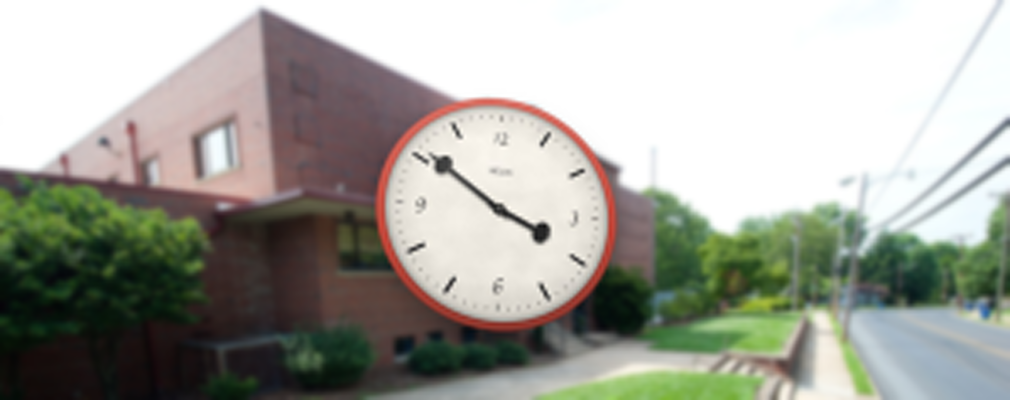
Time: h=3 m=51
